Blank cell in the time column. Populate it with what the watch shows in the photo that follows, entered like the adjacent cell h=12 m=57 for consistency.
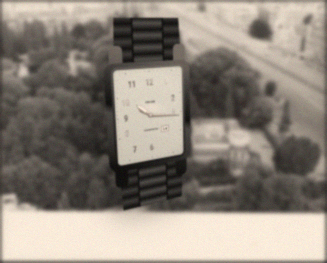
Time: h=10 m=16
